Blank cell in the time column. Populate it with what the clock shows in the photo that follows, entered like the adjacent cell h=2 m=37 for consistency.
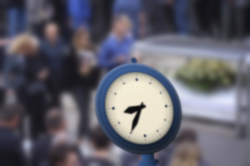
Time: h=8 m=35
